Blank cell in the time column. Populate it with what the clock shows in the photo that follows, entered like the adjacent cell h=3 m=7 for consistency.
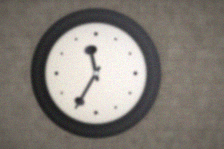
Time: h=11 m=35
